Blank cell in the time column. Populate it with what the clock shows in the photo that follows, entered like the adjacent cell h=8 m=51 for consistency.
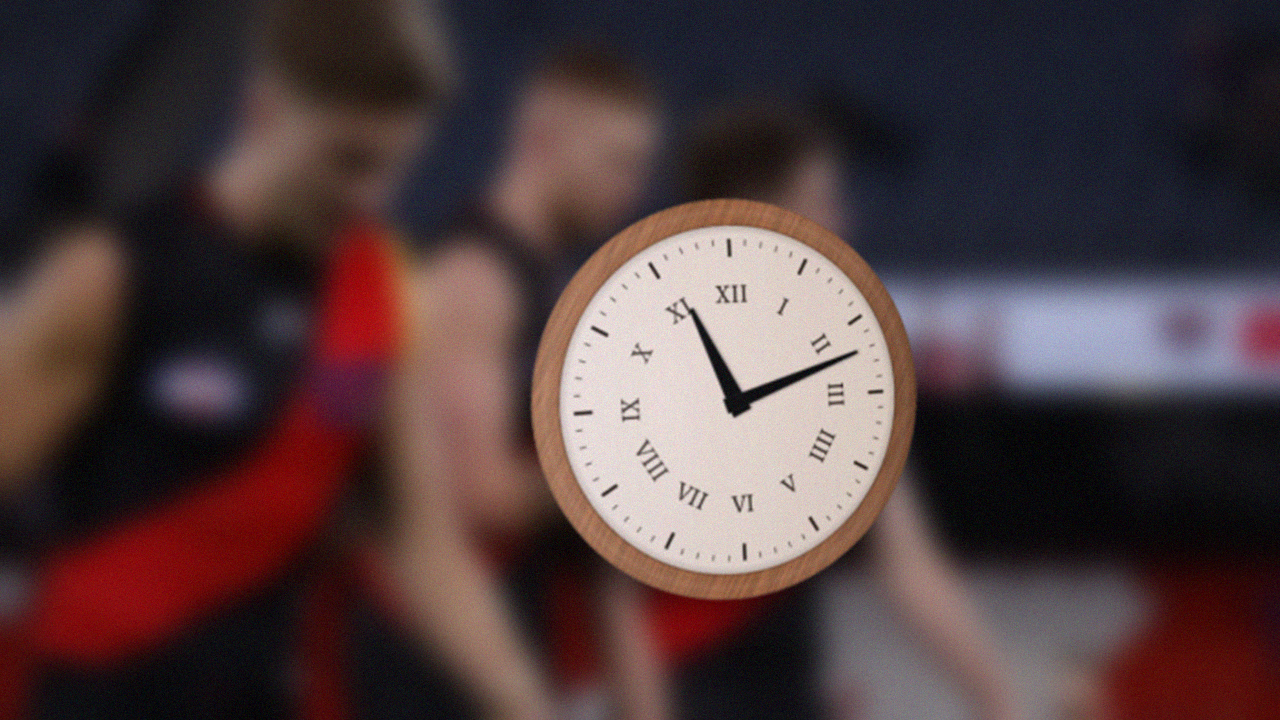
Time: h=11 m=12
